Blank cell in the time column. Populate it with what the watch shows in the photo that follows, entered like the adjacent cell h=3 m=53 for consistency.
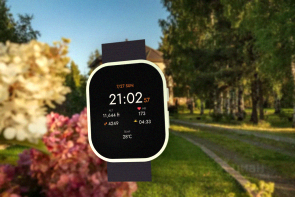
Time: h=21 m=2
